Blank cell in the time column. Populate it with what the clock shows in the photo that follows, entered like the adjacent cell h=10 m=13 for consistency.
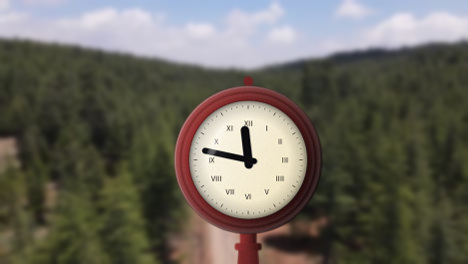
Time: h=11 m=47
